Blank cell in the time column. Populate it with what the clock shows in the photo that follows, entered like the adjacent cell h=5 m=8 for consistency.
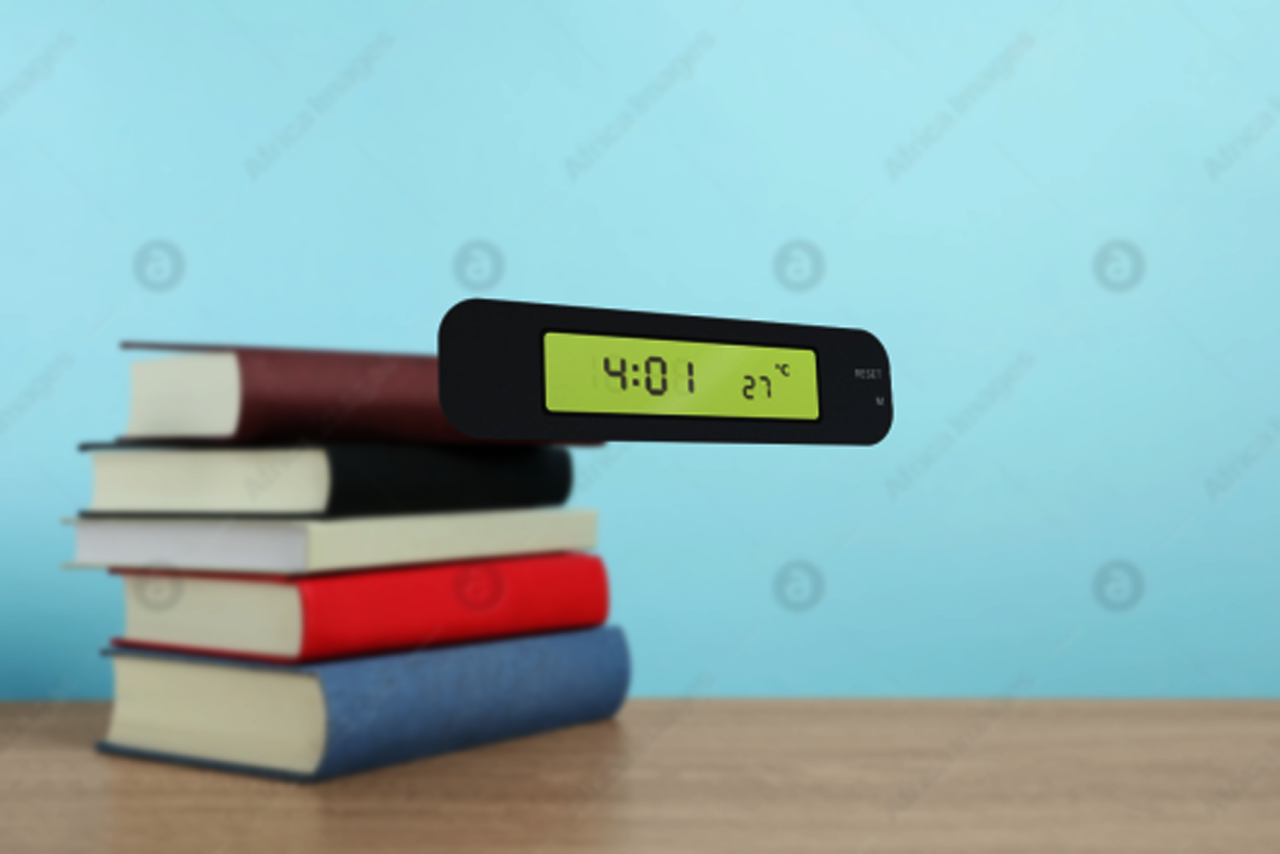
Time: h=4 m=1
